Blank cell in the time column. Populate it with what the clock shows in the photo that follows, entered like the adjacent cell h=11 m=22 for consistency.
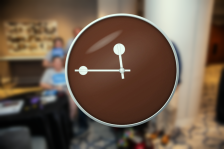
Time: h=11 m=45
